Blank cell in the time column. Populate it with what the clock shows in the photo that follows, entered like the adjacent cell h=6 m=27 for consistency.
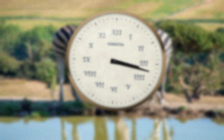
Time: h=3 m=17
